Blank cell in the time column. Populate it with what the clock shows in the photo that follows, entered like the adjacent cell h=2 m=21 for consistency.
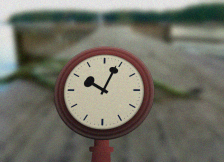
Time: h=10 m=4
